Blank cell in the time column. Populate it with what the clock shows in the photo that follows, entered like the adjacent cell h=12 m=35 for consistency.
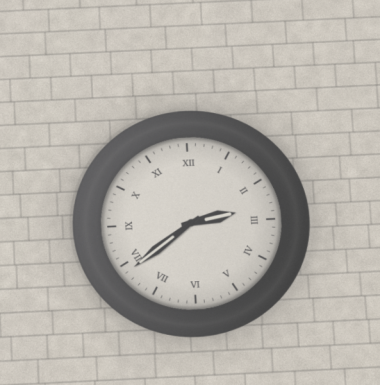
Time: h=2 m=39
